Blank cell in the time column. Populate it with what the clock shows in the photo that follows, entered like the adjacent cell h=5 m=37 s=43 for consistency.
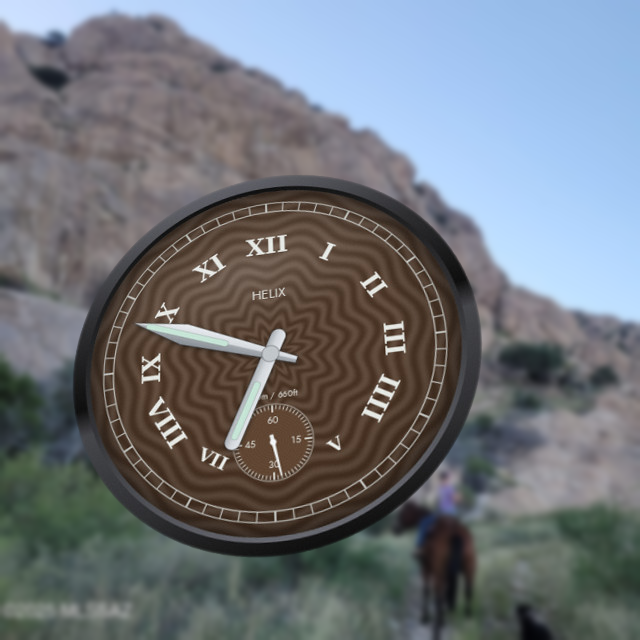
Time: h=6 m=48 s=28
